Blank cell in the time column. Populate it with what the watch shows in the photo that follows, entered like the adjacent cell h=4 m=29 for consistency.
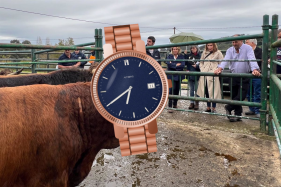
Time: h=6 m=40
